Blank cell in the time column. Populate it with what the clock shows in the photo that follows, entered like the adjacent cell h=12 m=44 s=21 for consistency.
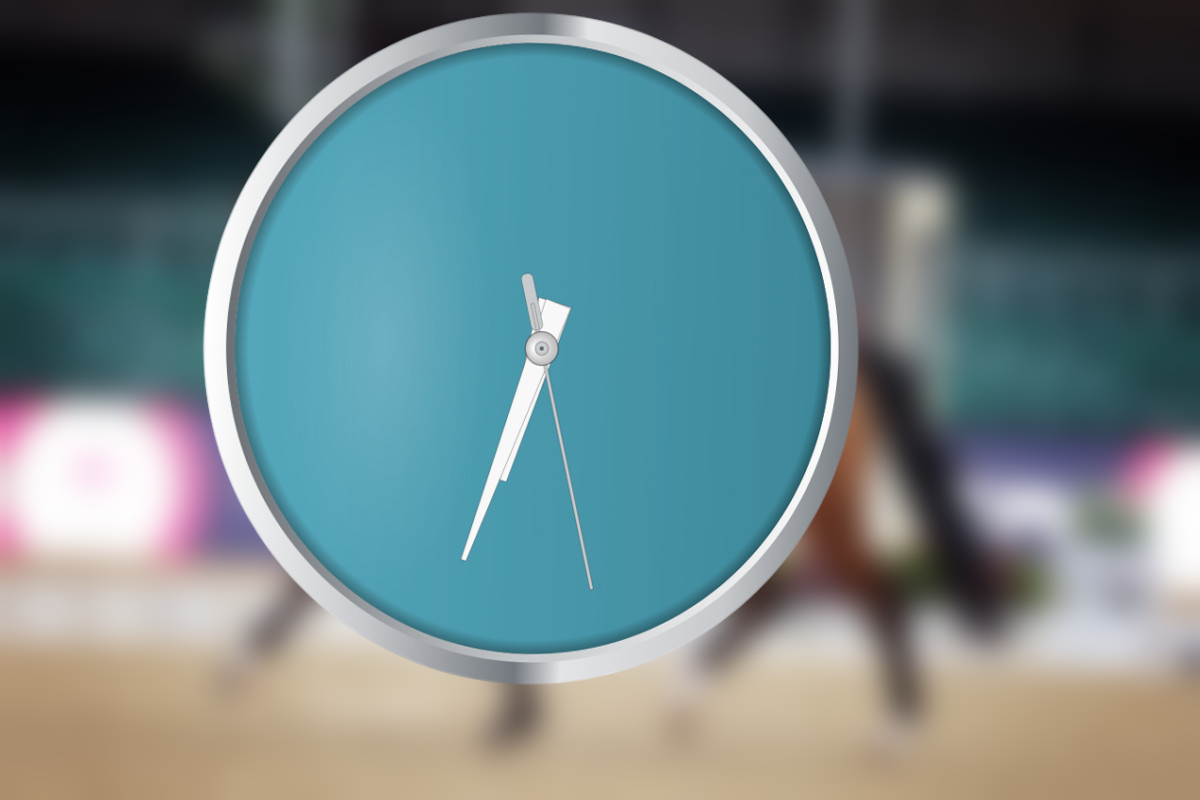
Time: h=6 m=33 s=28
